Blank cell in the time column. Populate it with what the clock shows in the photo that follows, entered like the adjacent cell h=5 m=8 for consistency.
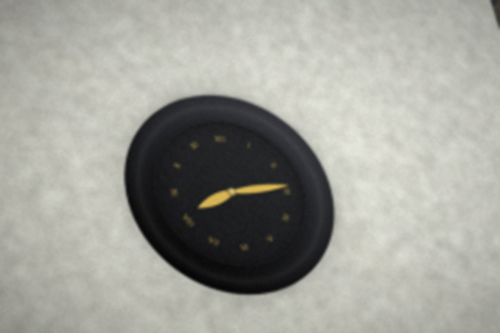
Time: h=8 m=14
